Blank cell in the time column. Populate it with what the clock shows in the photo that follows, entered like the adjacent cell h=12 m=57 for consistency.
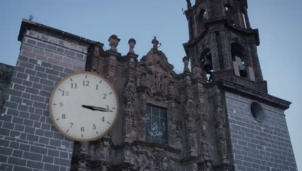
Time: h=3 m=16
